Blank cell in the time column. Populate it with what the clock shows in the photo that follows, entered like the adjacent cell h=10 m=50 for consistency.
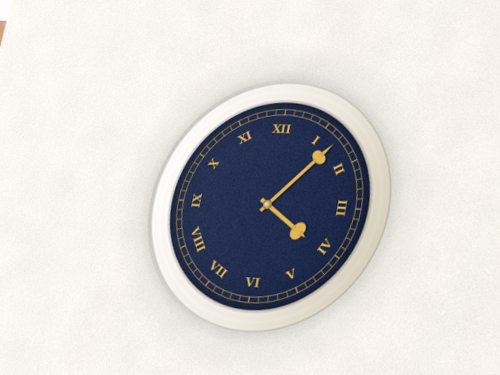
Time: h=4 m=7
